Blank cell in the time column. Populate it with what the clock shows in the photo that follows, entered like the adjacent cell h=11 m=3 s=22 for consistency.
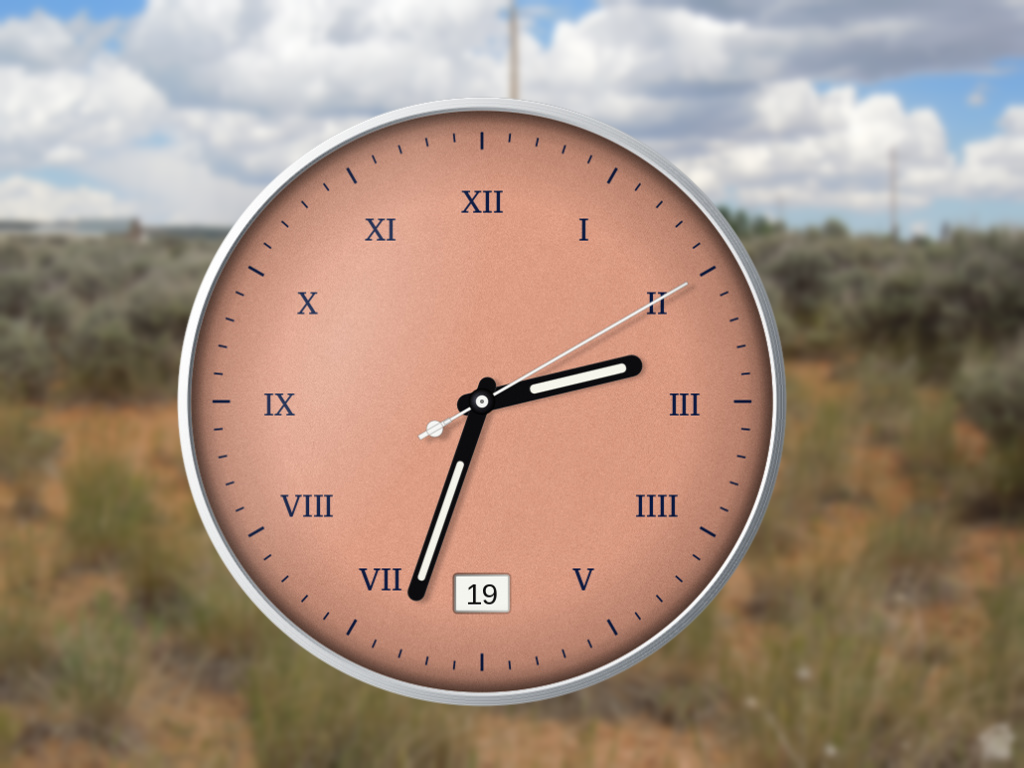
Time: h=2 m=33 s=10
